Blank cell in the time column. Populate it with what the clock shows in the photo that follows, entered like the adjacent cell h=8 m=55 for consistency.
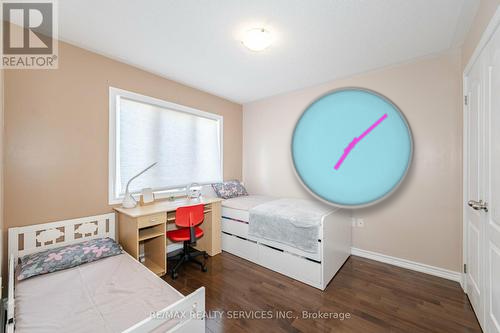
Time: h=7 m=8
